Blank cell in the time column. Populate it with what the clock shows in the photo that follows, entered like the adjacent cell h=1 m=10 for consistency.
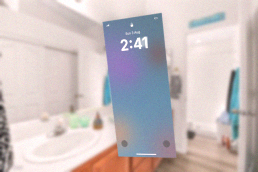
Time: h=2 m=41
